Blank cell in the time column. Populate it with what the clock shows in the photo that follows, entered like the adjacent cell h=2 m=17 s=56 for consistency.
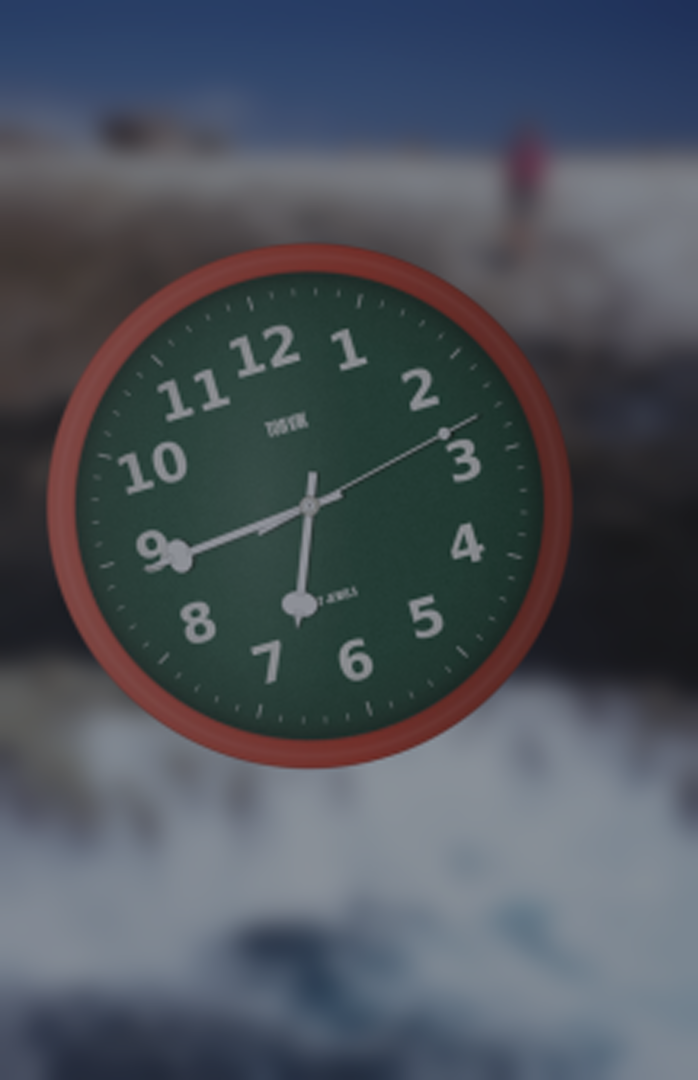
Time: h=6 m=44 s=13
